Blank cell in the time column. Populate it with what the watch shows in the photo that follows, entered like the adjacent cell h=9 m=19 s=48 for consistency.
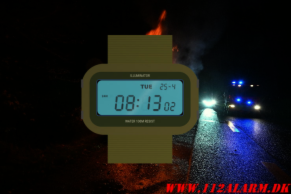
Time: h=8 m=13 s=2
